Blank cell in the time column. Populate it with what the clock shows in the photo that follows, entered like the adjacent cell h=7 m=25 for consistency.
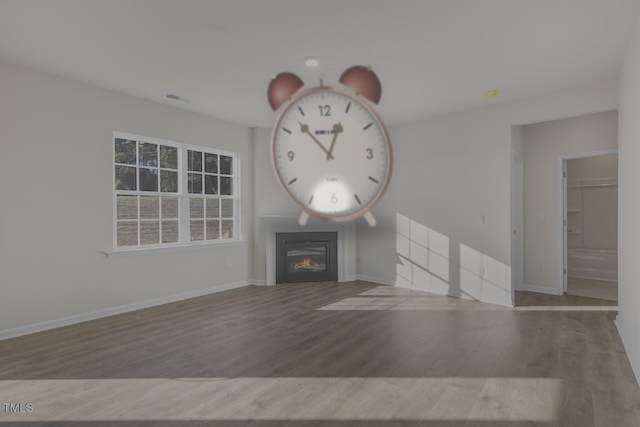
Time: h=12 m=53
